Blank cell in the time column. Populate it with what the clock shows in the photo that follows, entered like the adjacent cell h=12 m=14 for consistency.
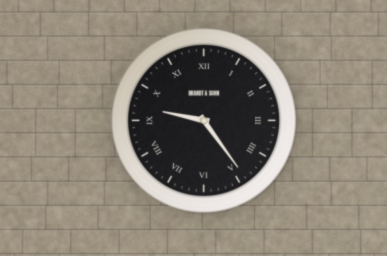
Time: h=9 m=24
